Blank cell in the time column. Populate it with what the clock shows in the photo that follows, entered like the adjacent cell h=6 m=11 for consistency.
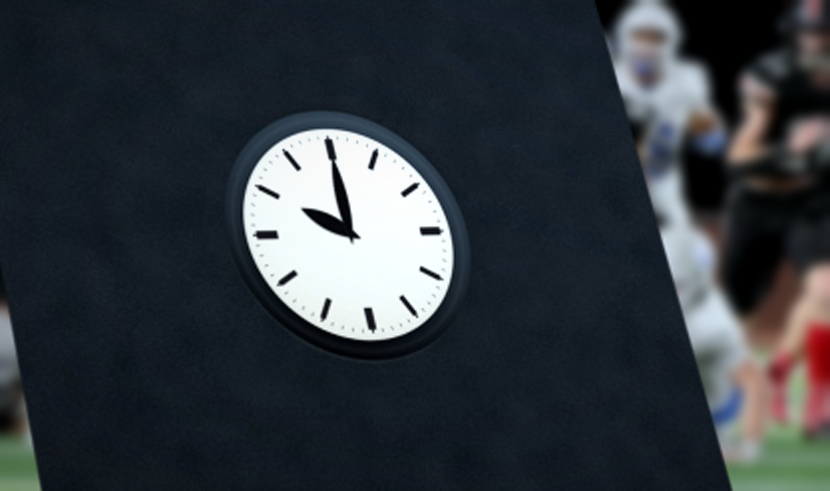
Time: h=10 m=0
